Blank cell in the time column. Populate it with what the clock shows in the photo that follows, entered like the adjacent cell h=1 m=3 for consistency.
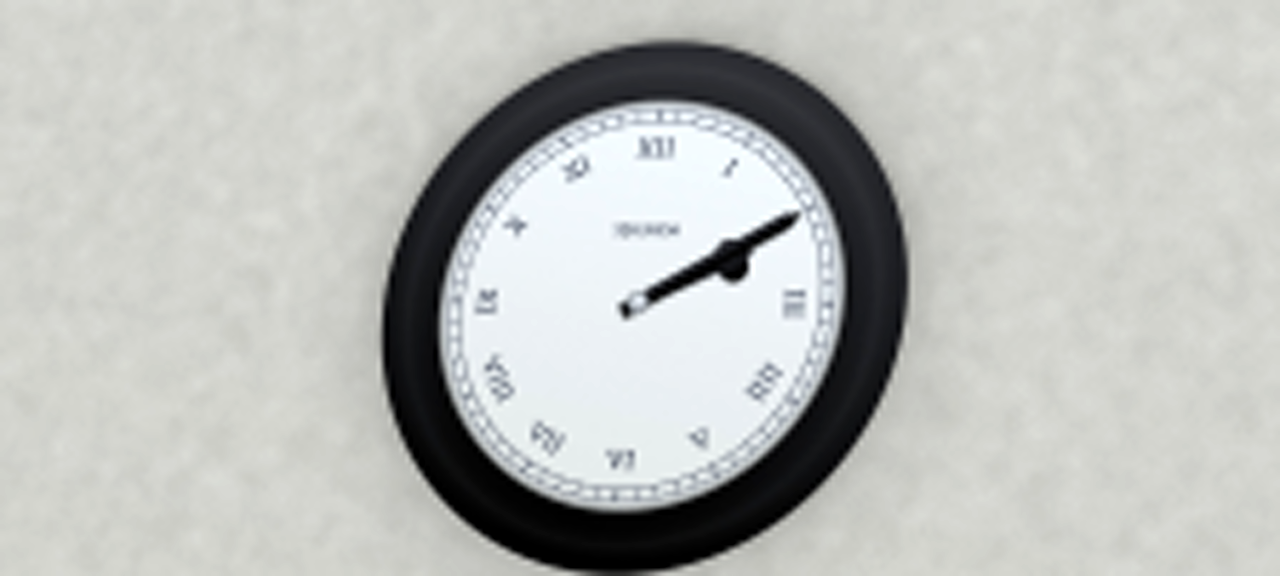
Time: h=2 m=10
